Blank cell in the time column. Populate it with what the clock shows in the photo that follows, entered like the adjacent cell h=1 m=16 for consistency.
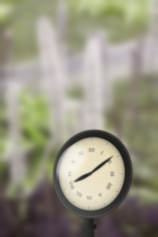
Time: h=8 m=9
